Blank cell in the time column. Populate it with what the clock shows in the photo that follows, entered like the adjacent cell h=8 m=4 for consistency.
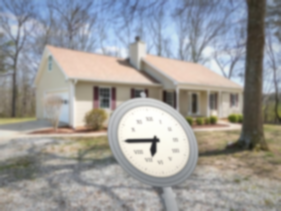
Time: h=6 m=45
